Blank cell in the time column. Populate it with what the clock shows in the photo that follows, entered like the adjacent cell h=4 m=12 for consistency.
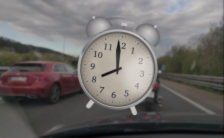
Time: h=7 m=59
